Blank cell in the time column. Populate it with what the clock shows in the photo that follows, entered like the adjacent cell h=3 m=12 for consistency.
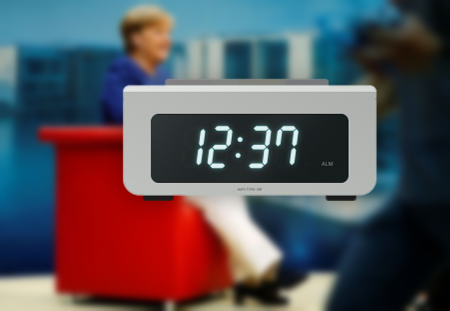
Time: h=12 m=37
